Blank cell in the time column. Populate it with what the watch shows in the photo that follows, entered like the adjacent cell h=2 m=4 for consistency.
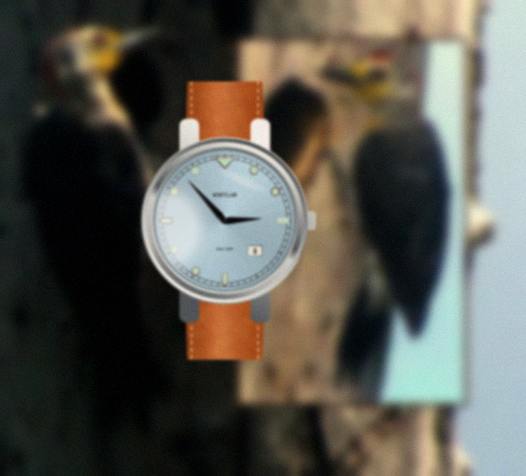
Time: h=2 m=53
